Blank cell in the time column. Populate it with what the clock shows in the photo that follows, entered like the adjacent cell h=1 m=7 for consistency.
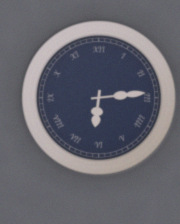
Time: h=6 m=14
